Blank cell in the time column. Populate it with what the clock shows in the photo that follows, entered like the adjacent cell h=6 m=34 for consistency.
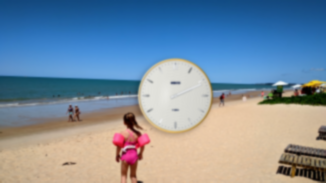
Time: h=2 m=11
